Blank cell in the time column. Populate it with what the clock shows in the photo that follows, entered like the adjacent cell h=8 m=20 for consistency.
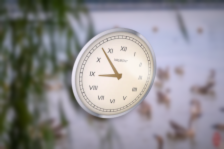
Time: h=8 m=53
